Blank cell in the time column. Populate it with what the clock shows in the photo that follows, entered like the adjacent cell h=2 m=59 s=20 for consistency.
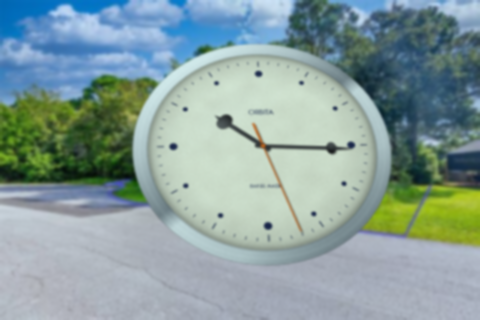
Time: h=10 m=15 s=27
